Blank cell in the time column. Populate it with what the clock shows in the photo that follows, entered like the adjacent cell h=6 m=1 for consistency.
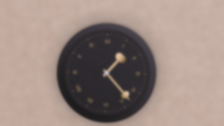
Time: h=1 m=23
